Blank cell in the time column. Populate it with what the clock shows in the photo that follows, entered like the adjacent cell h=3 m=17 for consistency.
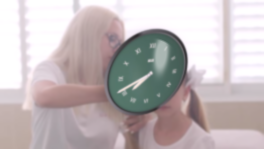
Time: h=7 m=41
